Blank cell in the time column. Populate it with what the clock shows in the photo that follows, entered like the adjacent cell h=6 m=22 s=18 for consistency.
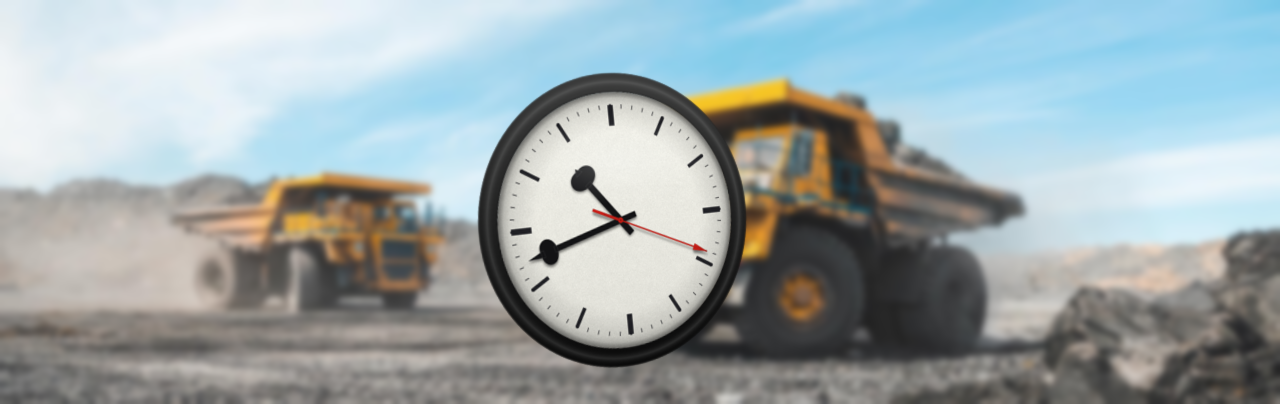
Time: h=10 m=42 s=19
